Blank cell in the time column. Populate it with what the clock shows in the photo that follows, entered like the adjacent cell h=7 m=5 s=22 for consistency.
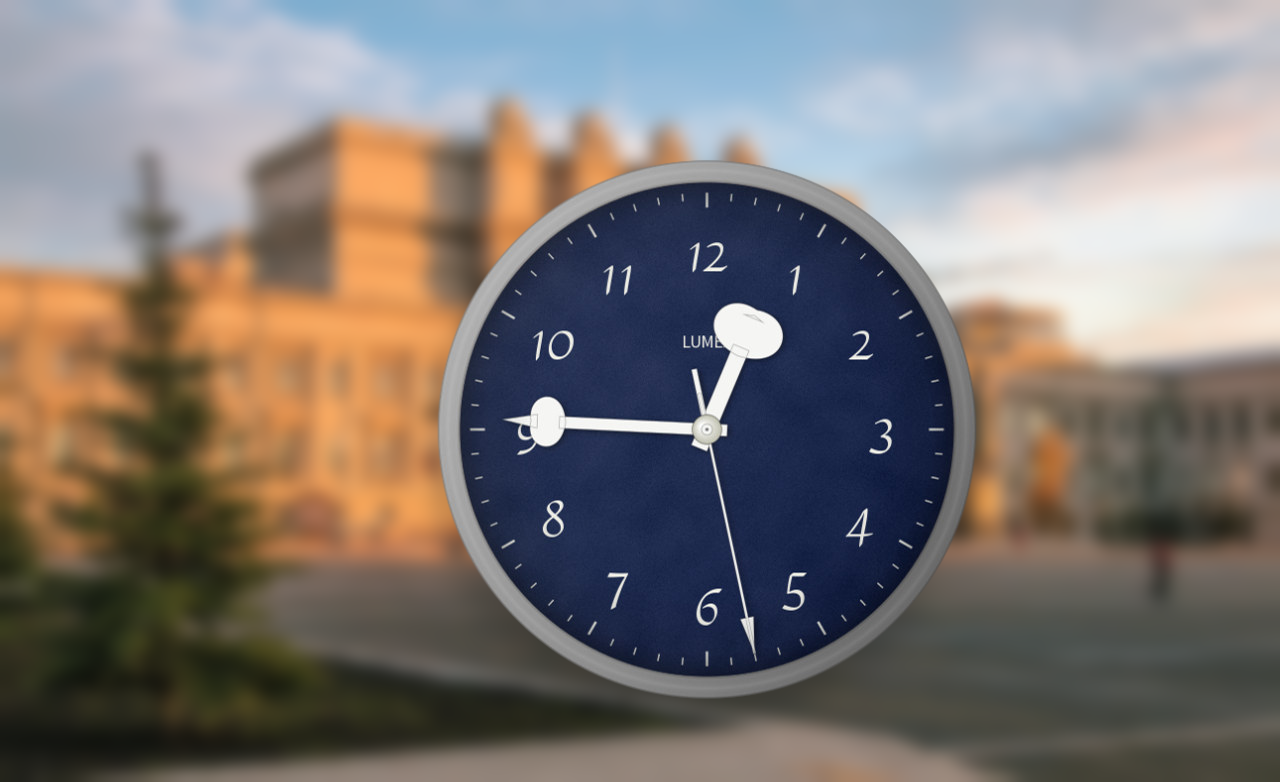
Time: h=12 m=45 s=28
